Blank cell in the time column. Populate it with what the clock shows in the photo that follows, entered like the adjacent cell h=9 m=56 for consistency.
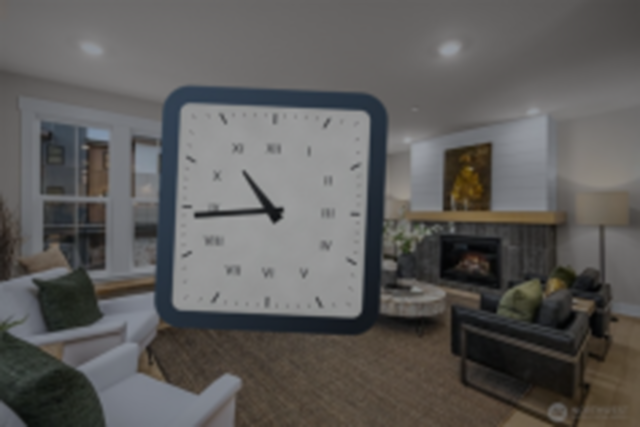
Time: h=10 m=44
